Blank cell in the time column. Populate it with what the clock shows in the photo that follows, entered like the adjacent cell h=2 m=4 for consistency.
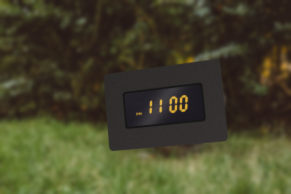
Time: h=11 m=0
